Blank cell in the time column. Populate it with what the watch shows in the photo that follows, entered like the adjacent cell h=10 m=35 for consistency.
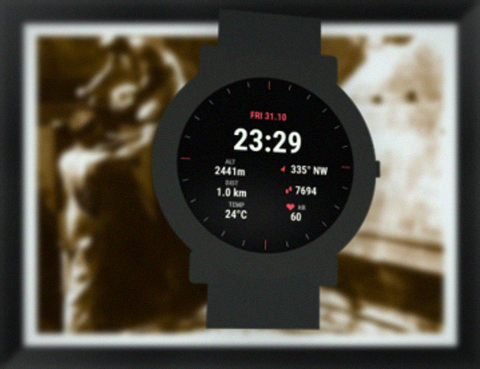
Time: h=23 m=29
